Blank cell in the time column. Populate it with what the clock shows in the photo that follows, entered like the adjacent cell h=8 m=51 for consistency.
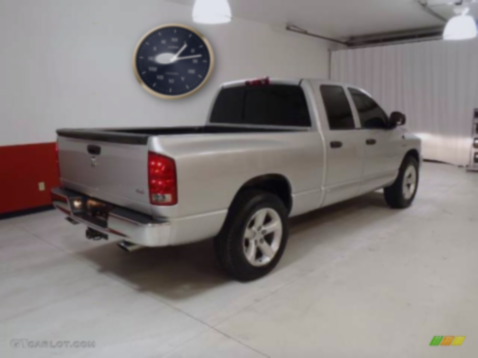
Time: h=1 m=13
